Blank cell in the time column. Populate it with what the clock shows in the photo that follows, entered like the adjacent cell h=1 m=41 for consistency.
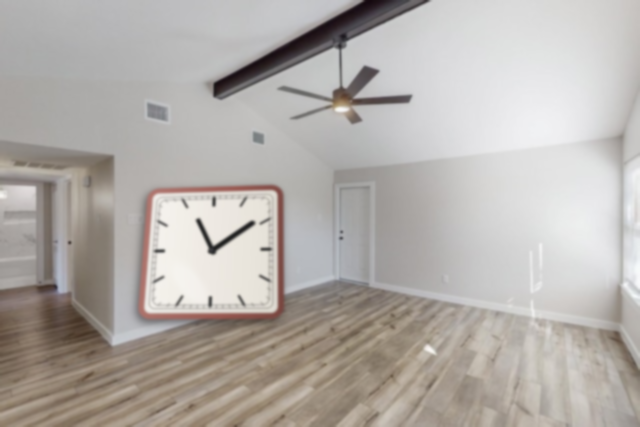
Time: h=11 m=9
